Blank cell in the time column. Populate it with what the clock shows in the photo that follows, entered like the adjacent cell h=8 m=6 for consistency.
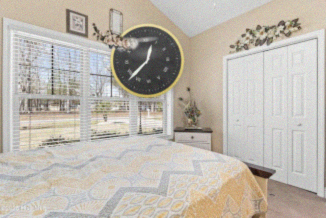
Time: h=12 m=38
